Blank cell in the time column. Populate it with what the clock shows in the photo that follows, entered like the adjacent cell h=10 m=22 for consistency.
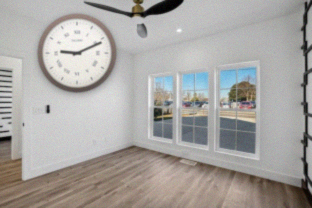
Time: h=9 m=11
